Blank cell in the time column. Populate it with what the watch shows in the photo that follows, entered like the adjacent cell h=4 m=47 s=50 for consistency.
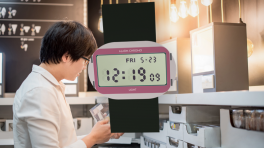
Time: h=12 m=19 s=9
